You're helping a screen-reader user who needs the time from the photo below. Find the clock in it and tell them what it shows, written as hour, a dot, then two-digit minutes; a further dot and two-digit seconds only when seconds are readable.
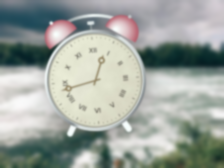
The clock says 12.43
